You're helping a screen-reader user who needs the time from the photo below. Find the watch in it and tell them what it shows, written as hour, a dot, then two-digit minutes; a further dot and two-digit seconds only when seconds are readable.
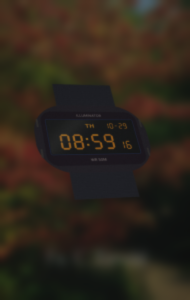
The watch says 8.59.16
